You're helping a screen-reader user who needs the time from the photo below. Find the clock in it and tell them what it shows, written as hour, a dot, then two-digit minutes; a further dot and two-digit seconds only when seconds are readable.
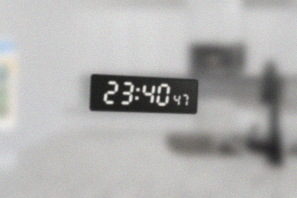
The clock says 23.40.47
